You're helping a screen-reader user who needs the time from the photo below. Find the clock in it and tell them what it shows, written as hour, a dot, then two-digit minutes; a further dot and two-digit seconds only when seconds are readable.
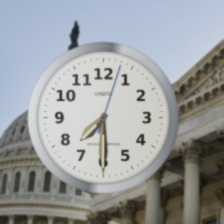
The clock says 7.30.03
